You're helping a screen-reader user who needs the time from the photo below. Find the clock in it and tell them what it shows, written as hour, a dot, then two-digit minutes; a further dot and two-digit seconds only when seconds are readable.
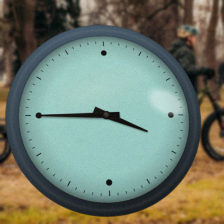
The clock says 3.45
